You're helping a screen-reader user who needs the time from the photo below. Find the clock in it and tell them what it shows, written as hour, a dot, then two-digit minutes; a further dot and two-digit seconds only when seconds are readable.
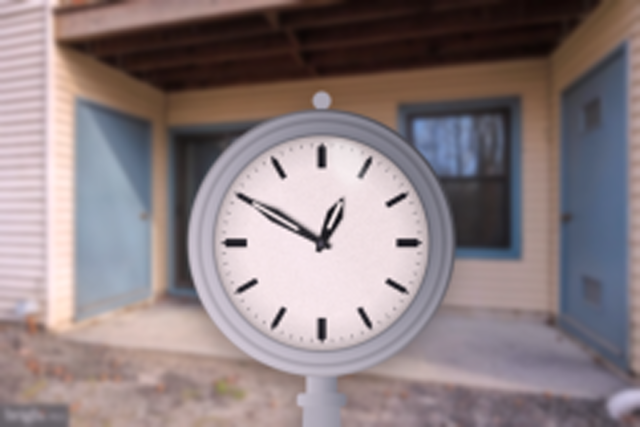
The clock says 12.50
